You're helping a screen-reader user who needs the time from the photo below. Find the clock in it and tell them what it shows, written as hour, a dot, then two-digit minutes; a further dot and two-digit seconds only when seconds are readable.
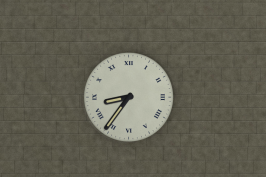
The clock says 8.36
